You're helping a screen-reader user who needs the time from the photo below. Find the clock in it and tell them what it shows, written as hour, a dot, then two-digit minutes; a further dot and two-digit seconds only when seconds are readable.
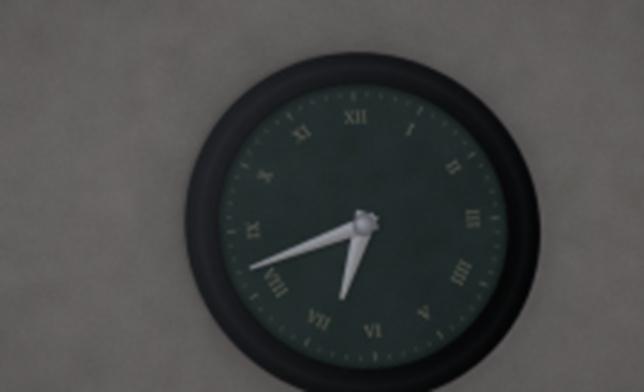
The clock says 6.42
